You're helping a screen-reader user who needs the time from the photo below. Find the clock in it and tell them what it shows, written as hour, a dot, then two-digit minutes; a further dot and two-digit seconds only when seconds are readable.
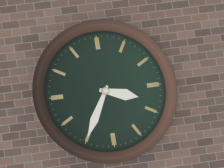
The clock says 3.35
